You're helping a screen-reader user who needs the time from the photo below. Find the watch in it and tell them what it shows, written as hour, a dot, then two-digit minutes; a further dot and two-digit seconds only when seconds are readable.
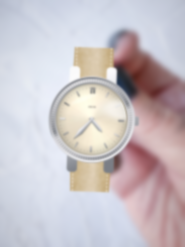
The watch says 4.37
